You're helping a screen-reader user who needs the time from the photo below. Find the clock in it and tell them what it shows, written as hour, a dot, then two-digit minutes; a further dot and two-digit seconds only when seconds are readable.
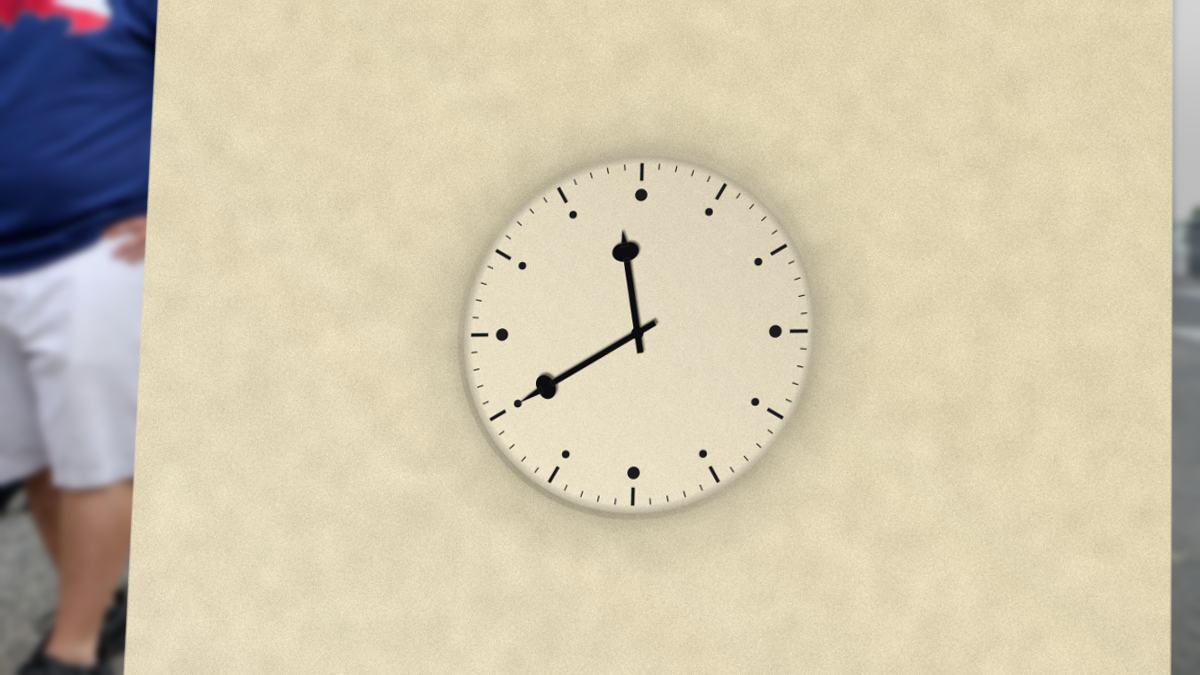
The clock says 11.40
